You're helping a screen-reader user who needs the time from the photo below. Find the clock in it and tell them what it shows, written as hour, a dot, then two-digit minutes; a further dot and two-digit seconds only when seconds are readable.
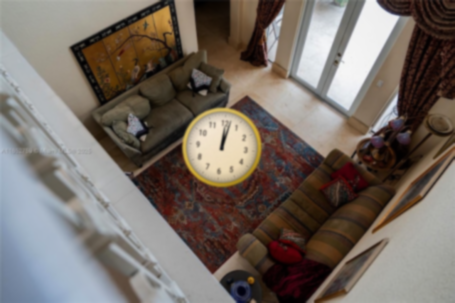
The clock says 12.02
